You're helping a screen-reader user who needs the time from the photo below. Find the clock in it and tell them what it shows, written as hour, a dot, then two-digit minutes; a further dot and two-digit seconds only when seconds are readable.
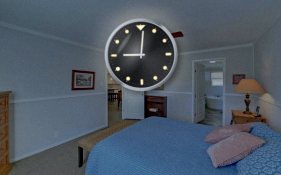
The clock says 9.01
